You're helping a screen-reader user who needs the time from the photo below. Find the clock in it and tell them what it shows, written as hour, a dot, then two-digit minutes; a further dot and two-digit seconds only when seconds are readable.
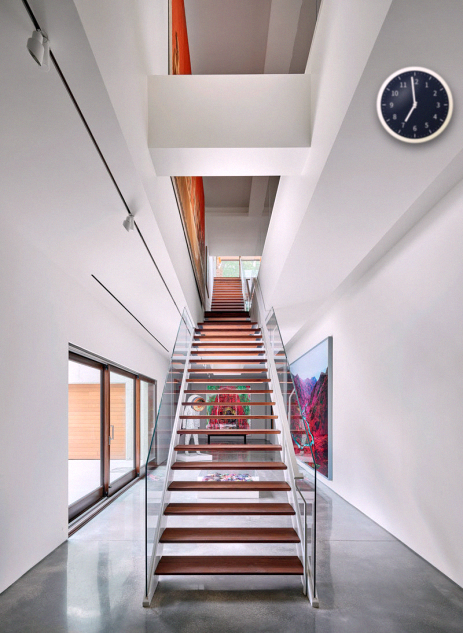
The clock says 6.59
